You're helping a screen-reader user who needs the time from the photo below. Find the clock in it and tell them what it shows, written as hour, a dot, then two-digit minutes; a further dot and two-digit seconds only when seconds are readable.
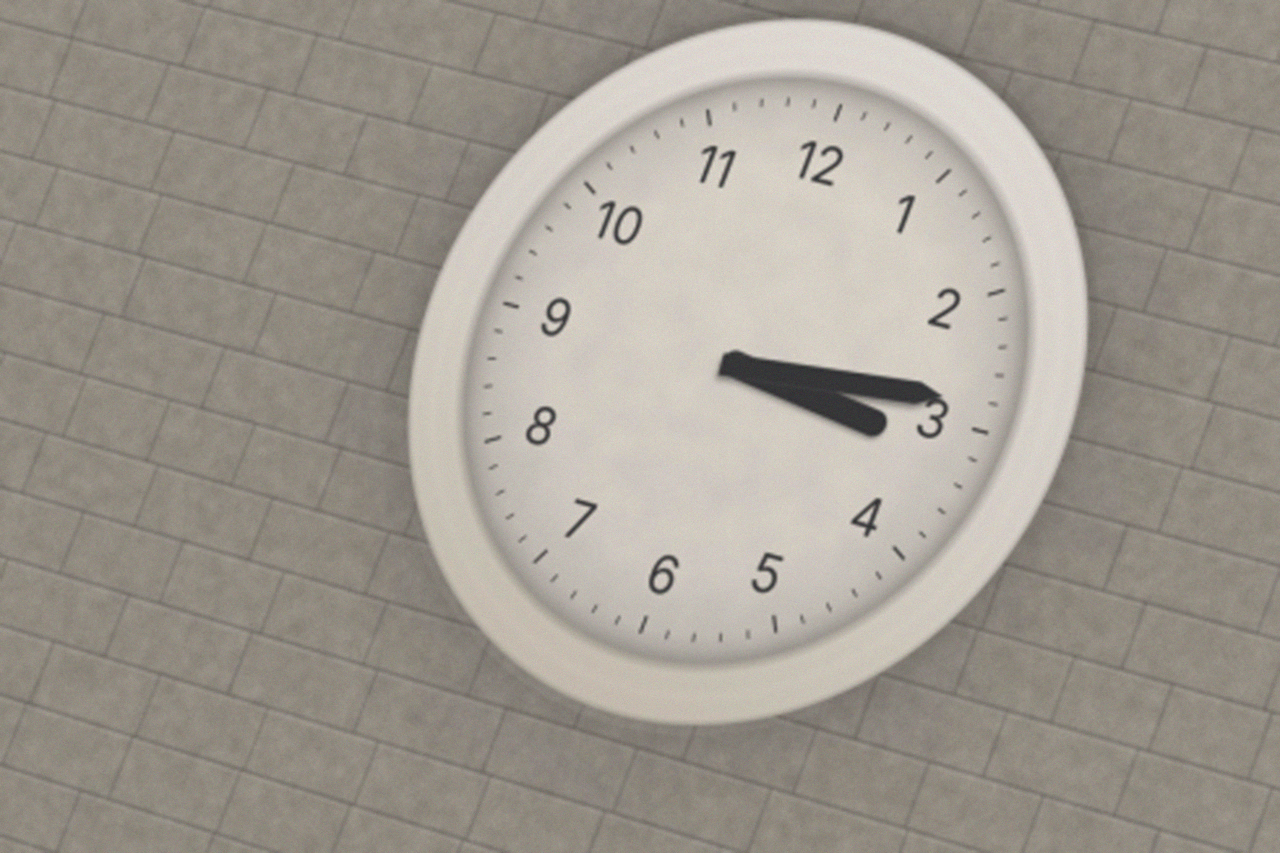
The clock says 3.14
